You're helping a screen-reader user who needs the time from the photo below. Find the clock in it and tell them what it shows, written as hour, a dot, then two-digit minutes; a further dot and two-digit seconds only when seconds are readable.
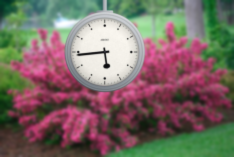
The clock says 5.44
